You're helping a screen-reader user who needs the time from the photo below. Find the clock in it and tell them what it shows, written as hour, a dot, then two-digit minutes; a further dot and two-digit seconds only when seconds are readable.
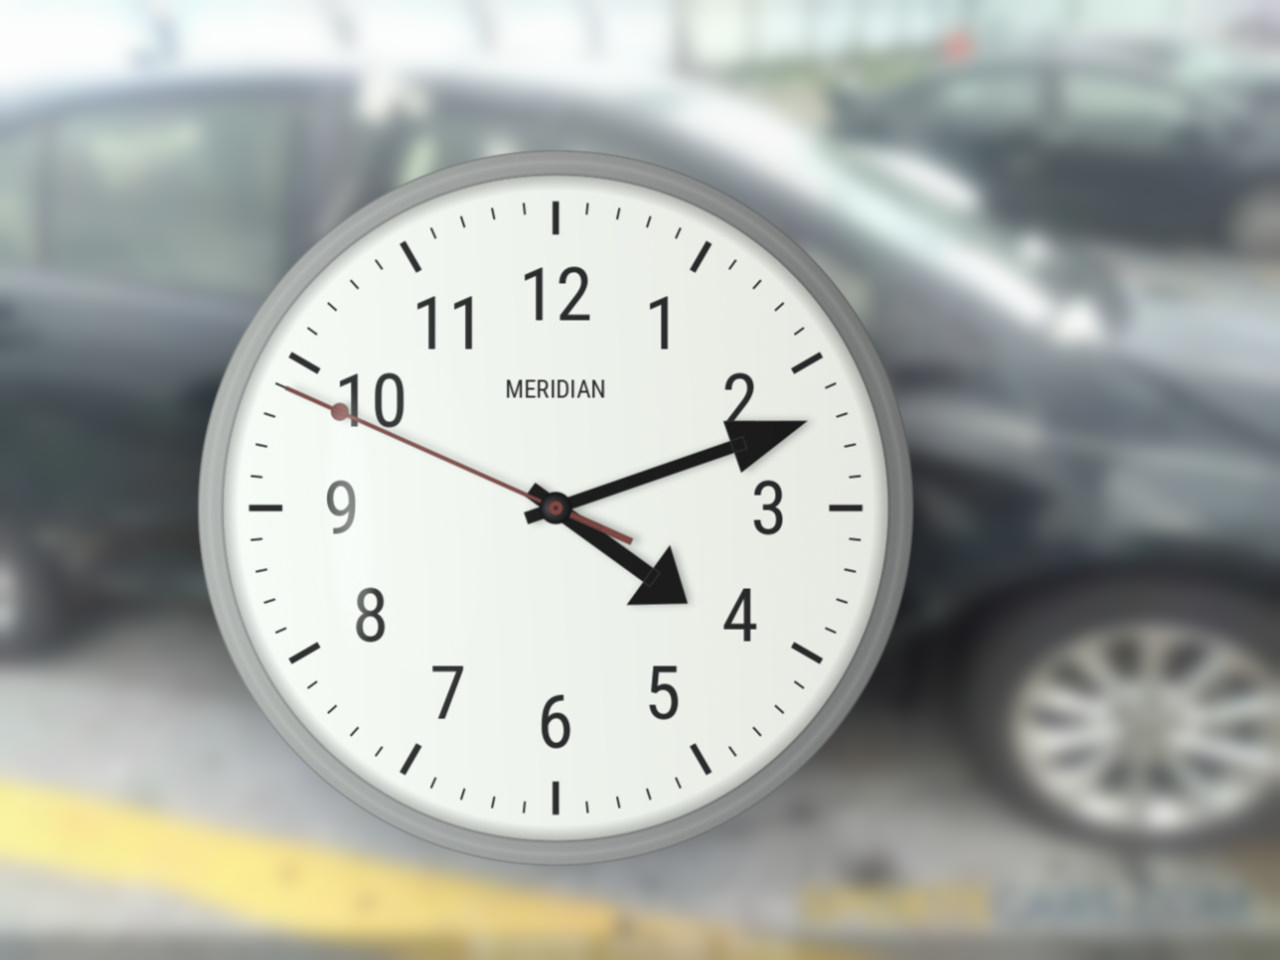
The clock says 4.11.49
